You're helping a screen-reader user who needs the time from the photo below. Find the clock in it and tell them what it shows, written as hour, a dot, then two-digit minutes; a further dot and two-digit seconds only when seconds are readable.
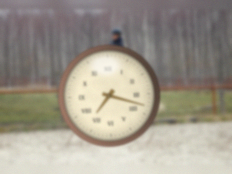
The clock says 7.18
